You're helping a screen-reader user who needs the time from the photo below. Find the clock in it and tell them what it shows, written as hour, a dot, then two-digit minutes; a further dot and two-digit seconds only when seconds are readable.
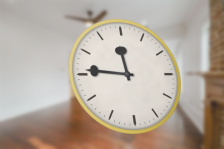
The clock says 11.46
